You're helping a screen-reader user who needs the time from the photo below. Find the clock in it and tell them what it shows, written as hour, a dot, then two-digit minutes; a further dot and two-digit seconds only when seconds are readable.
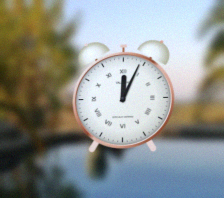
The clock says 12.04
